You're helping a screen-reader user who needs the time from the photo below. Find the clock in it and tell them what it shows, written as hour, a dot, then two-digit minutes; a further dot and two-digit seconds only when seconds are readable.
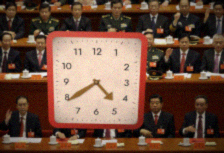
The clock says 4.39
